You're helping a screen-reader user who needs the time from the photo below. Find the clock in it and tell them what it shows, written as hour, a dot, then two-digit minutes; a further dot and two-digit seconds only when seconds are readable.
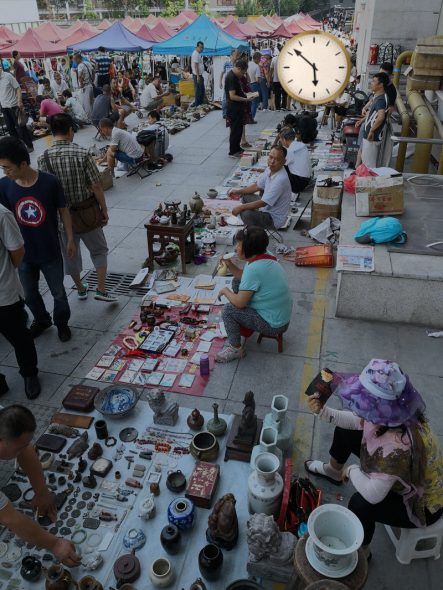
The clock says 5.52
